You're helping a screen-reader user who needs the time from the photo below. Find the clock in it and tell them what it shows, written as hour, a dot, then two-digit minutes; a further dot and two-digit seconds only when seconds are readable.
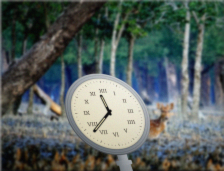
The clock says 11.38
